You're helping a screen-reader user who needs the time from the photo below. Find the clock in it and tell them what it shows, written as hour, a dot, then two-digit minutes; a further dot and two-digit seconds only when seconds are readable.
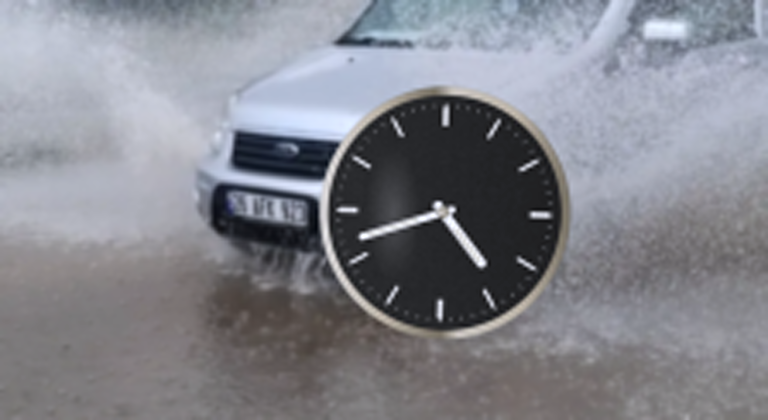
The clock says 4.42
